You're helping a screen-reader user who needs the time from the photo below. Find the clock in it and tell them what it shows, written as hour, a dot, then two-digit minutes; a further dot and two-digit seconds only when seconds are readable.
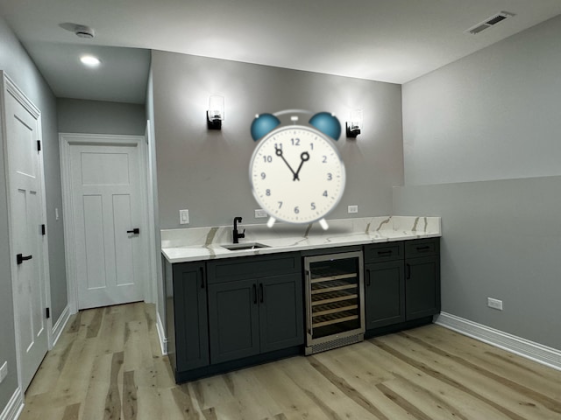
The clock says 12.54
